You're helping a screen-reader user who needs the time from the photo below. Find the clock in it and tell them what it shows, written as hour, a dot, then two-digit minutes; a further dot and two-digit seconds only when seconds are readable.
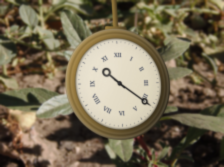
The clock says 10.21
